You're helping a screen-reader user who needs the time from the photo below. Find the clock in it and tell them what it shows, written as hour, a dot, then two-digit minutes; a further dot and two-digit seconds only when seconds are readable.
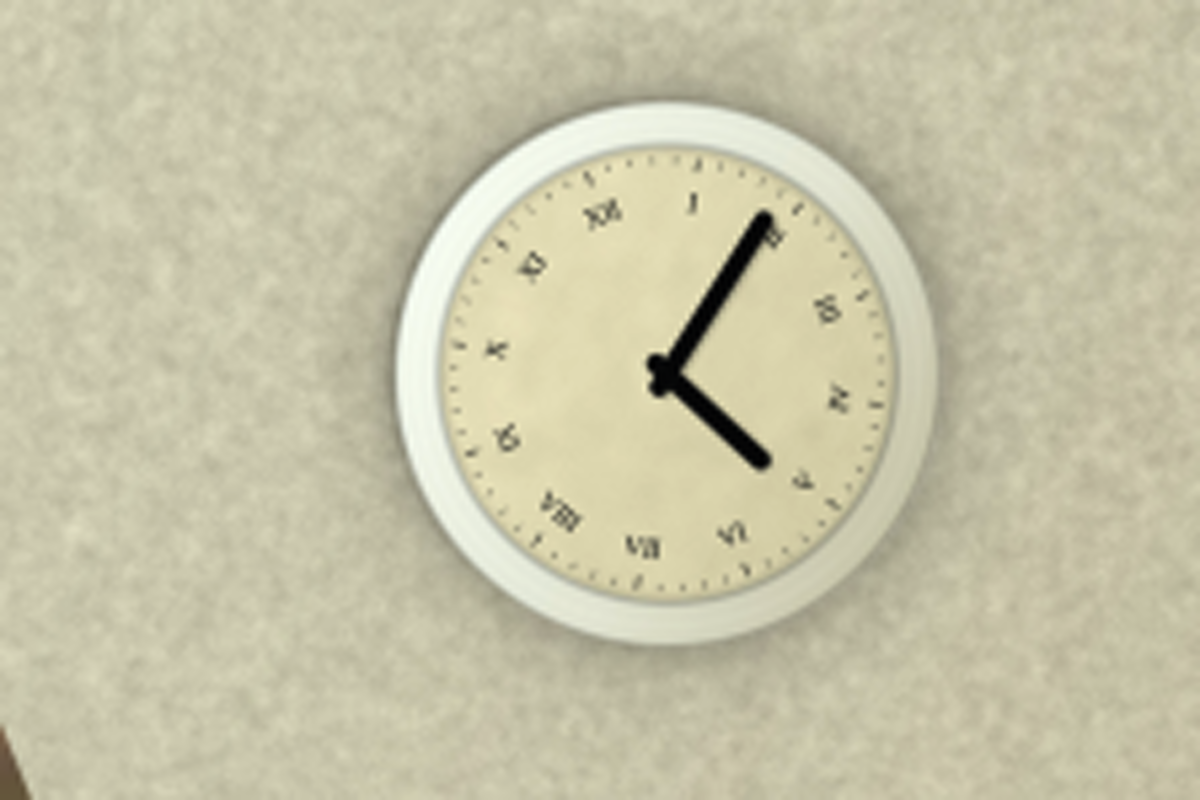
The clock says 5.09
